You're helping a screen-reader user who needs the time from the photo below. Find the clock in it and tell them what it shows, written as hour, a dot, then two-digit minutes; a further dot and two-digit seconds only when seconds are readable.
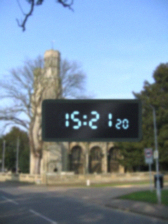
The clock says 15.21.20
